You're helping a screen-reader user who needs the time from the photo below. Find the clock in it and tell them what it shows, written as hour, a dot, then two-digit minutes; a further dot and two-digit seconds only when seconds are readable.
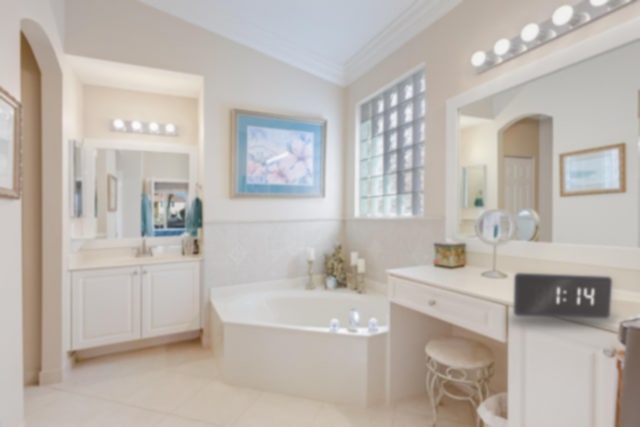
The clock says 1.14
